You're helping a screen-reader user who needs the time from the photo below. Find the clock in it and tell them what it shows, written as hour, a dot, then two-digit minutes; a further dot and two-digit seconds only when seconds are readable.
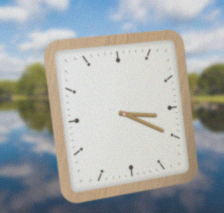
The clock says 3.20
